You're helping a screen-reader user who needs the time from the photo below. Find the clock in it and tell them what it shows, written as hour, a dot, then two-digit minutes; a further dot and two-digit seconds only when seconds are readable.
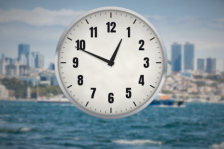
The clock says 12.49
